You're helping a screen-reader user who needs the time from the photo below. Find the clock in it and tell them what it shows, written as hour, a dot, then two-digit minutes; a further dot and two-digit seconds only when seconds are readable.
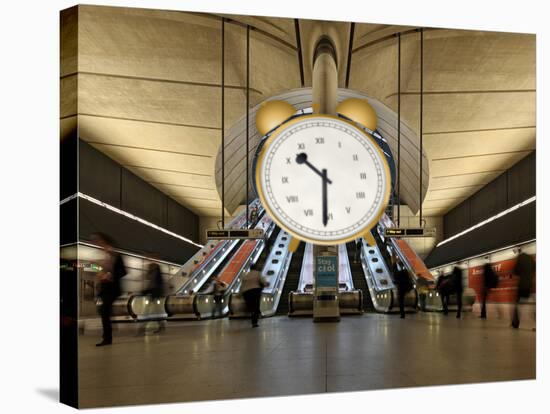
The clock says 10.31
